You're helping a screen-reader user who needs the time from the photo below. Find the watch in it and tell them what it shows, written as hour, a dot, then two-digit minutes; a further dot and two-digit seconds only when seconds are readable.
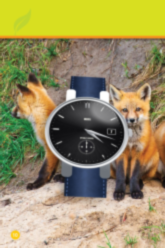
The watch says 4.18
